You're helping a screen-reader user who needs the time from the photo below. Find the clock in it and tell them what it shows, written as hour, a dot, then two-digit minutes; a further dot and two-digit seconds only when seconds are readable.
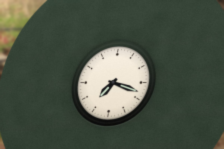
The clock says 7.18
